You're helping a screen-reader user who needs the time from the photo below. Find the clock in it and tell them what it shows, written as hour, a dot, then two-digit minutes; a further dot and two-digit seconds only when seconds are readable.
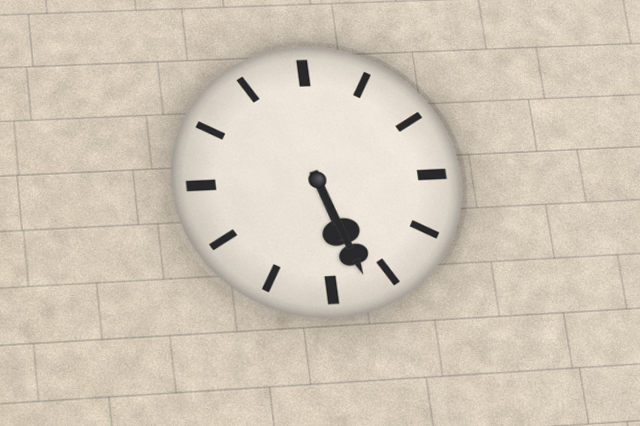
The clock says 5.27
